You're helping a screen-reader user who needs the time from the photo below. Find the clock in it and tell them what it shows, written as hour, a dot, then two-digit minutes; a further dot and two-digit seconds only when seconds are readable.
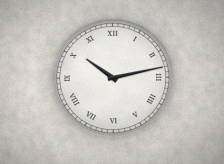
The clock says 10.13
